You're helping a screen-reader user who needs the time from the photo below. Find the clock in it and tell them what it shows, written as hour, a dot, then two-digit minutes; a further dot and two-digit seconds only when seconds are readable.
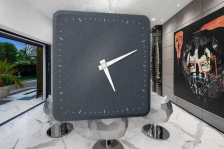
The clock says 5.11
